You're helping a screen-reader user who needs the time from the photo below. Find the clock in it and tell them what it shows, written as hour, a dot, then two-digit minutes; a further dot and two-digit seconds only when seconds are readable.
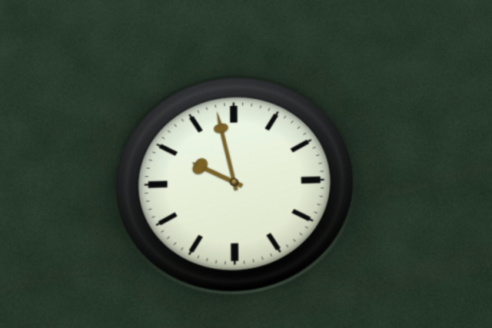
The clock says 9.58
